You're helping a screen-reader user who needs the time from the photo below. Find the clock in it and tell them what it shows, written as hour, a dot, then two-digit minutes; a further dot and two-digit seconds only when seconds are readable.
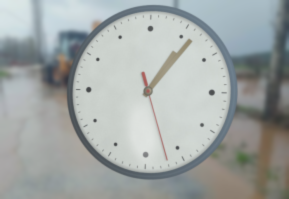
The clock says 1.06.27
